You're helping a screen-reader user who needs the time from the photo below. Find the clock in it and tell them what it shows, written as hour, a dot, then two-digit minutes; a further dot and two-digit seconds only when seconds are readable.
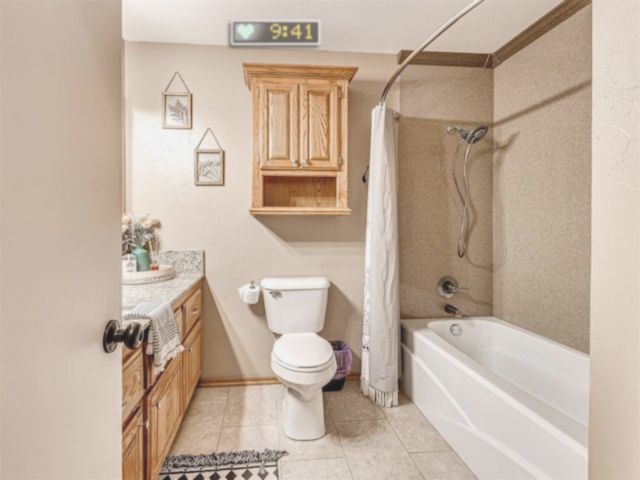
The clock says 9.41
